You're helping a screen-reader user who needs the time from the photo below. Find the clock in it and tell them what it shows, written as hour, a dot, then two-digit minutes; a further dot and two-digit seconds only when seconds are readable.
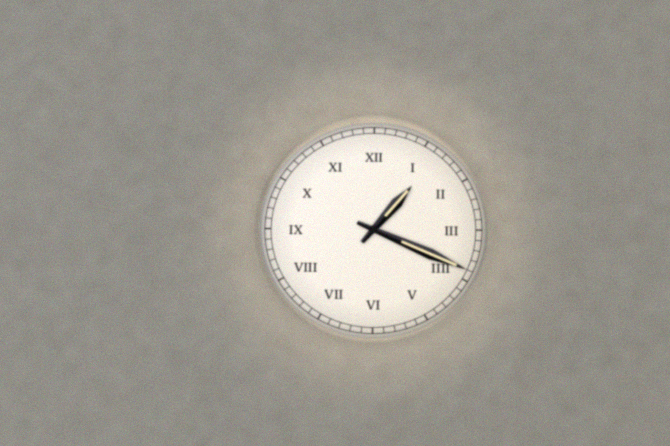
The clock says 1.19
